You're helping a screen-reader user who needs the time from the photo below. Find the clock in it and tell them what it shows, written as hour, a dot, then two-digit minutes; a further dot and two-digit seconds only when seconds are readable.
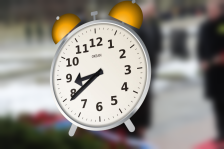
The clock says 8.39
